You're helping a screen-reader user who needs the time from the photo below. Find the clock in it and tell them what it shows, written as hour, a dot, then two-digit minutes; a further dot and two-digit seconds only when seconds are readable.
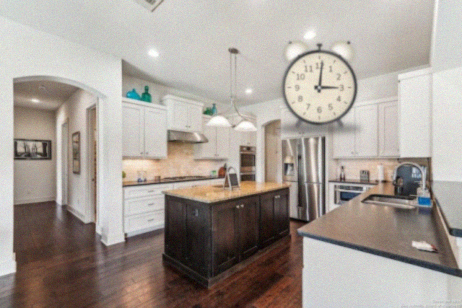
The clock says 3.01
